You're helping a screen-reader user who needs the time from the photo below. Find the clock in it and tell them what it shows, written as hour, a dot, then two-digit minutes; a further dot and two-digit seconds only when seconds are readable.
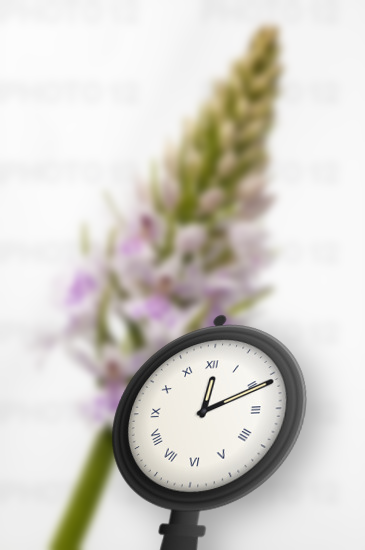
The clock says 12.11
